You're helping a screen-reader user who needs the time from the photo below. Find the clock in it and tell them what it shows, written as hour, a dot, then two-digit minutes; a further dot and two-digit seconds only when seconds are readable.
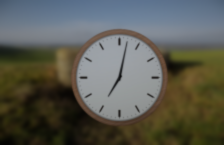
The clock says 7.02
